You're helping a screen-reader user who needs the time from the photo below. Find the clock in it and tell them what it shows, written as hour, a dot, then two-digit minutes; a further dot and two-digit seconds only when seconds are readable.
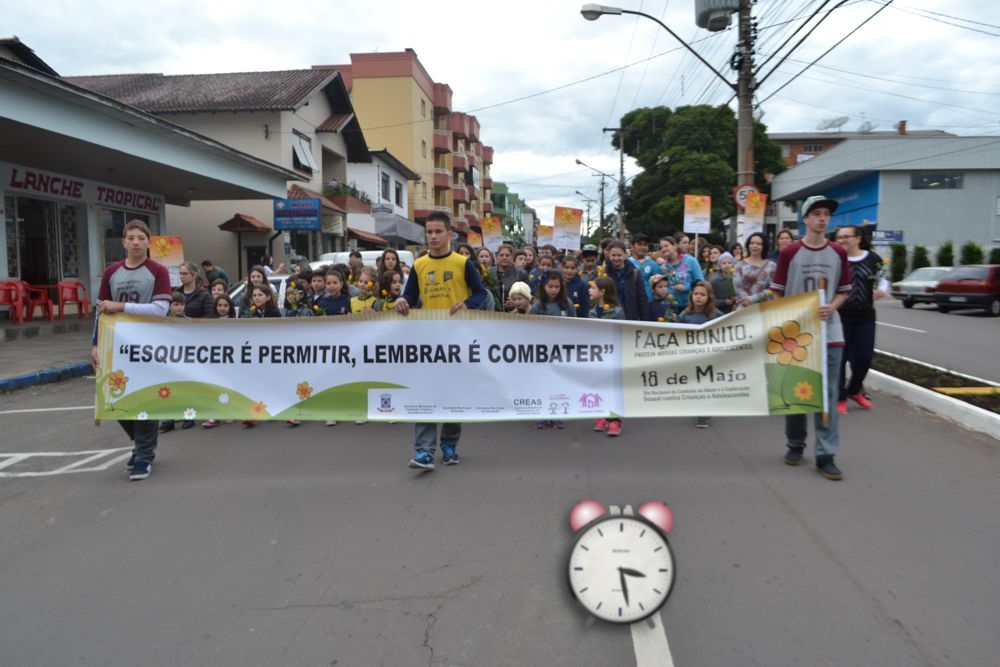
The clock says 3.28
